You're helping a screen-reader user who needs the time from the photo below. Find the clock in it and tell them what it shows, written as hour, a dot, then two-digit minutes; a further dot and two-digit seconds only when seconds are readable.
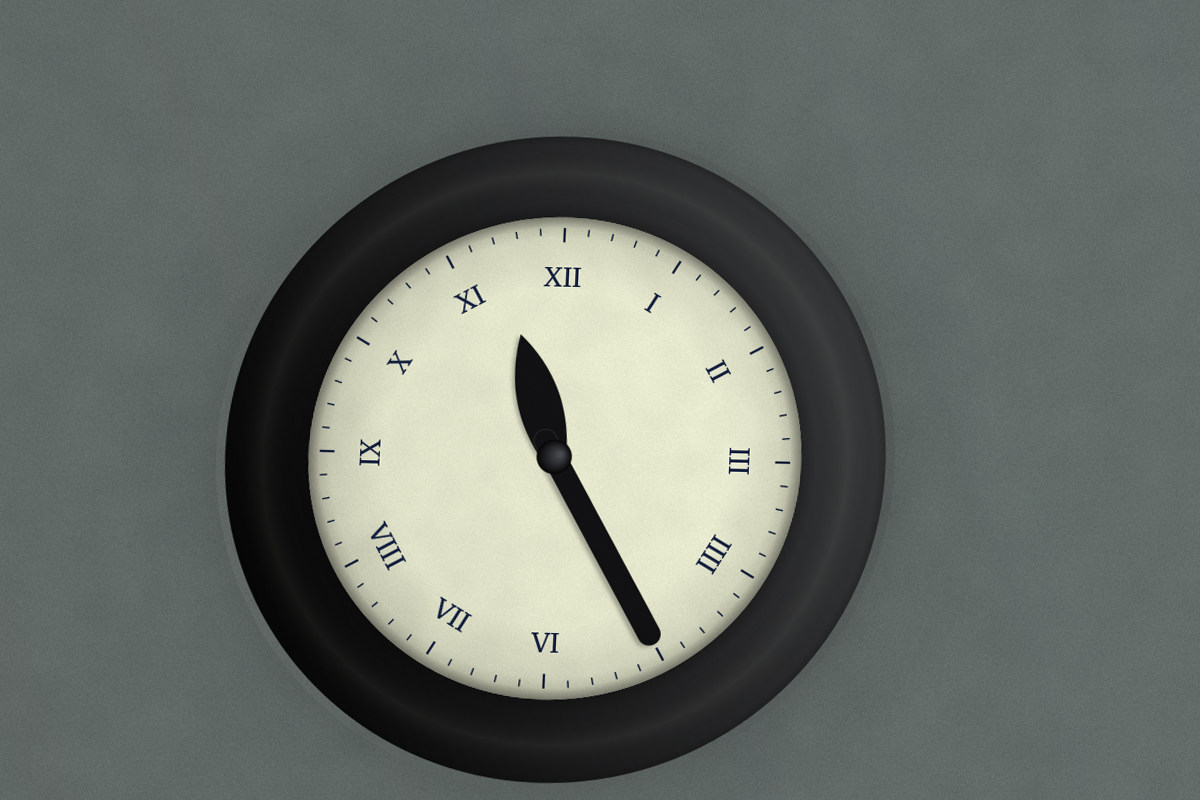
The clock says 11.25
